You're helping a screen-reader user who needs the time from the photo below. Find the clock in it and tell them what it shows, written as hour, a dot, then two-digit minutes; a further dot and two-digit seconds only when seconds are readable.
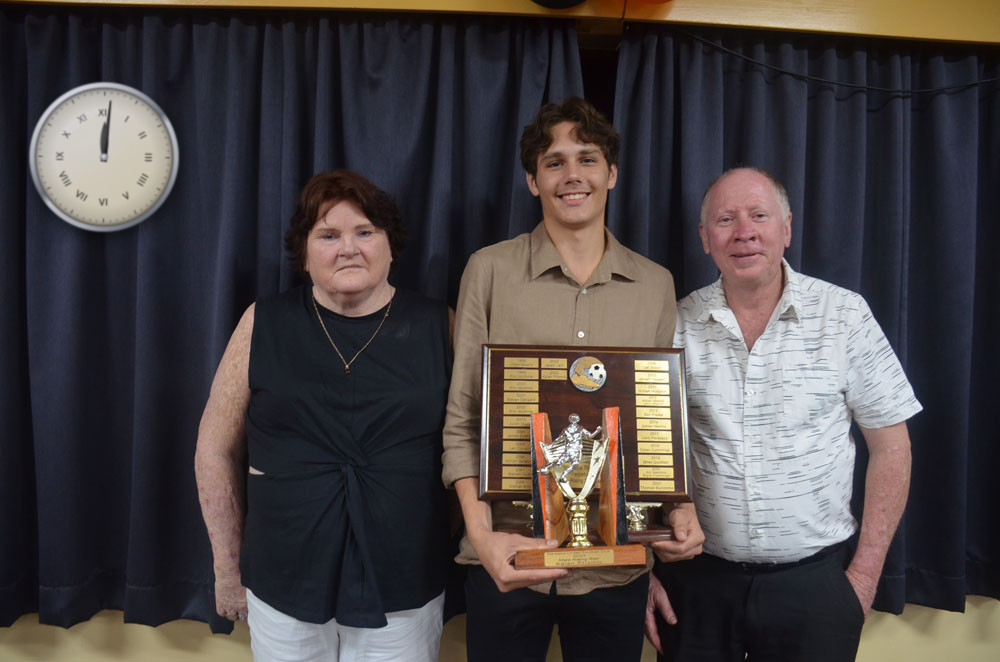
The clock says 12.01
